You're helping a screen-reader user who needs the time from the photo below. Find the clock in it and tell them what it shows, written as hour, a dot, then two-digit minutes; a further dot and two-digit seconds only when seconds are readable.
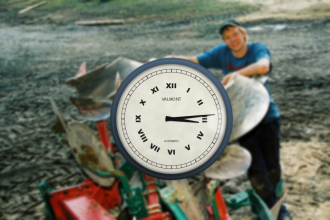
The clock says 3.14
